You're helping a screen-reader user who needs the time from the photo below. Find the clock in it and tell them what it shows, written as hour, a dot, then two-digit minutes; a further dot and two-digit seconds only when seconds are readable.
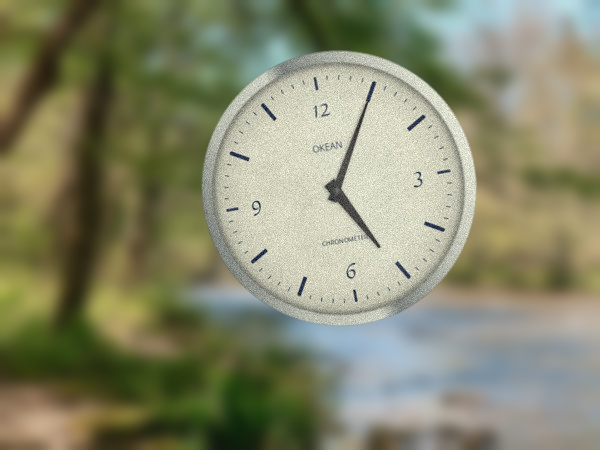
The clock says 5.05
